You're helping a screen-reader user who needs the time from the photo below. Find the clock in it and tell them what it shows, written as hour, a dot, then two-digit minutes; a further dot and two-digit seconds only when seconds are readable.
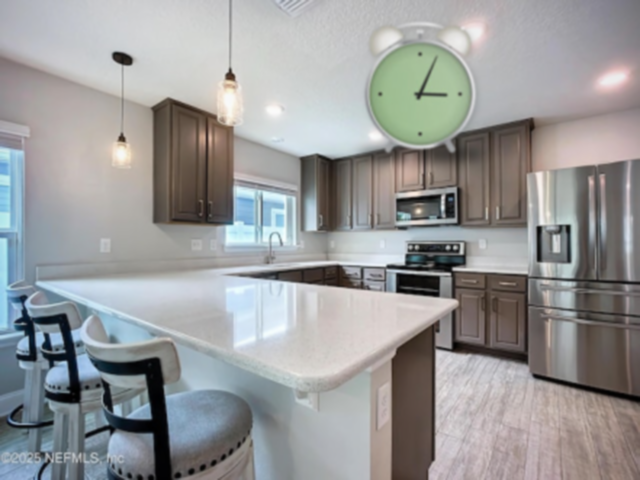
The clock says 3.04
